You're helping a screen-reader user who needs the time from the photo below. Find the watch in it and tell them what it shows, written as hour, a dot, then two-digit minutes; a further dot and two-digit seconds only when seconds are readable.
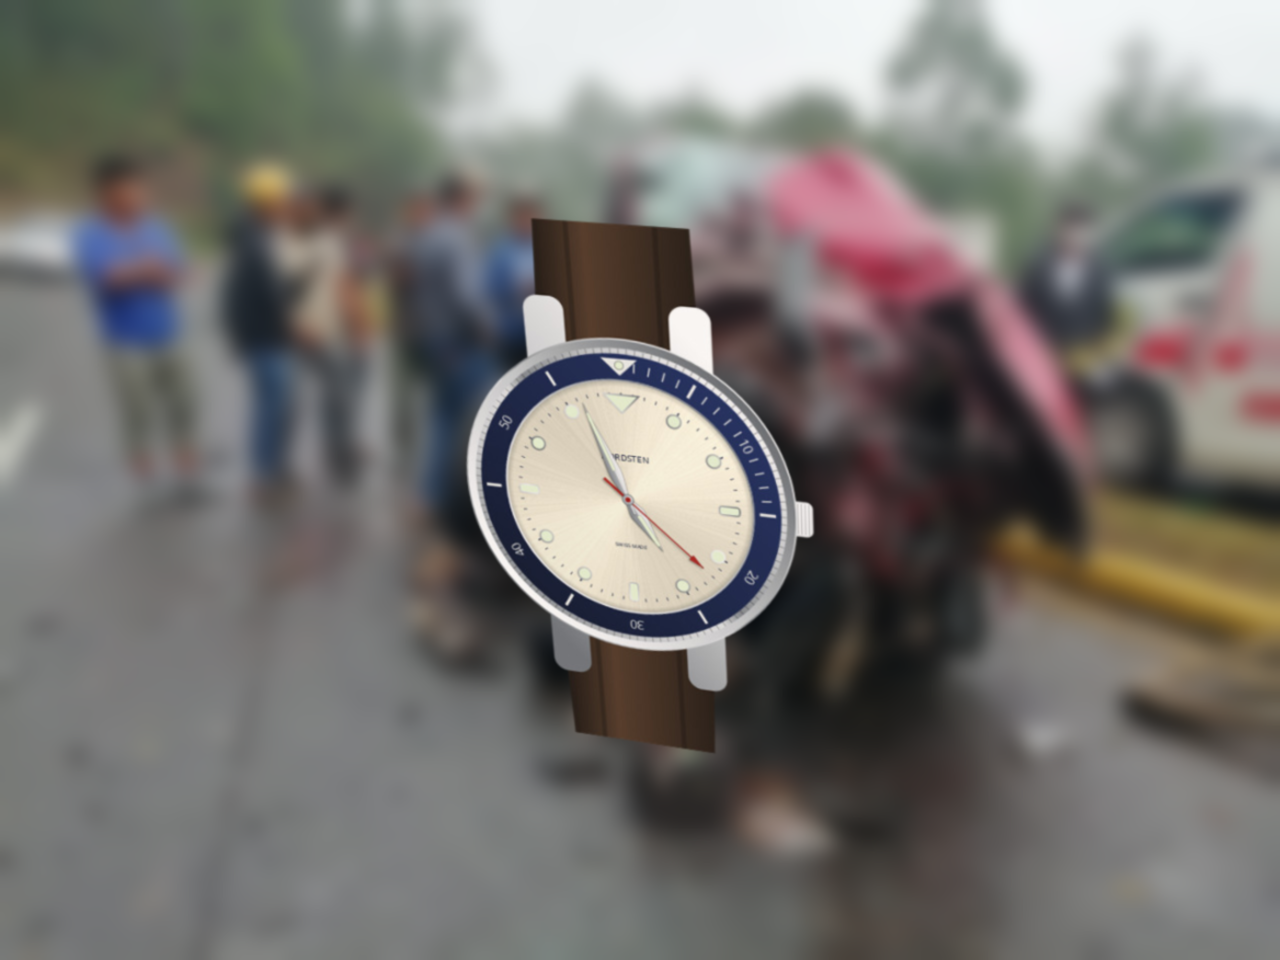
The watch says 4.56.22
